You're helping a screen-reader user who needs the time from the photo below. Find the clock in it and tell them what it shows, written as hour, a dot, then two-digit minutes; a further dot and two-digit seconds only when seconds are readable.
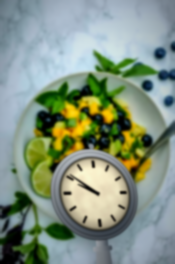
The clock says 9.51
